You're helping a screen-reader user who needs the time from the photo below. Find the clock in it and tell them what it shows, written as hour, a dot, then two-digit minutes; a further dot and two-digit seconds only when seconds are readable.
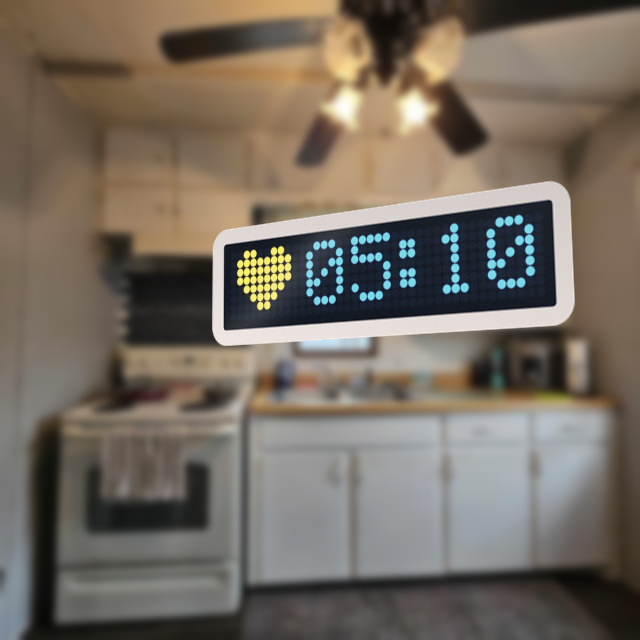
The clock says 5.10
